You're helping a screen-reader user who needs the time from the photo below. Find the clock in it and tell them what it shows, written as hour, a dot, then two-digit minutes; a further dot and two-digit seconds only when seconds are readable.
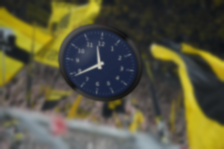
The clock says 11.39
